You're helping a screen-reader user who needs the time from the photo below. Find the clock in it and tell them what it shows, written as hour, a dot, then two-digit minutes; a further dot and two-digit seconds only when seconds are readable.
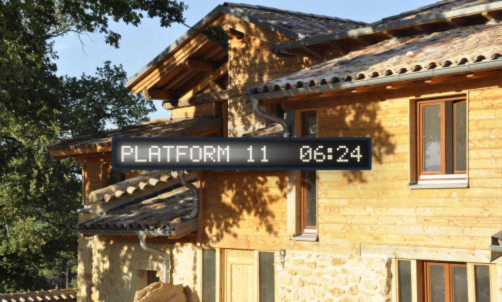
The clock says 6.24
